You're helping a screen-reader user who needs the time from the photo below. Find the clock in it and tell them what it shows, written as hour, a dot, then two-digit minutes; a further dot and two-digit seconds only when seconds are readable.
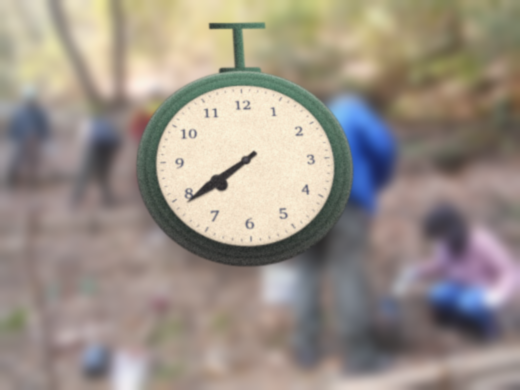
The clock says 7.39
